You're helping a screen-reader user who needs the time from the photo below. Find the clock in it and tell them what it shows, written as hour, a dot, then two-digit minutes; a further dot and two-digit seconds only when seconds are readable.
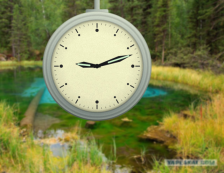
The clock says 9.12
